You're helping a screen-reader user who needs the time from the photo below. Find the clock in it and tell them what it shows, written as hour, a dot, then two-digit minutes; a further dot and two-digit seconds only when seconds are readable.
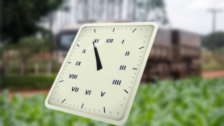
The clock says 10.54
